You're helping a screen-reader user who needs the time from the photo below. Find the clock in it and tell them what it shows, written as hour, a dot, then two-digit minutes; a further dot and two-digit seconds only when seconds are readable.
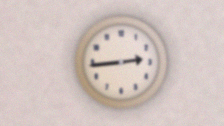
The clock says 2.44
